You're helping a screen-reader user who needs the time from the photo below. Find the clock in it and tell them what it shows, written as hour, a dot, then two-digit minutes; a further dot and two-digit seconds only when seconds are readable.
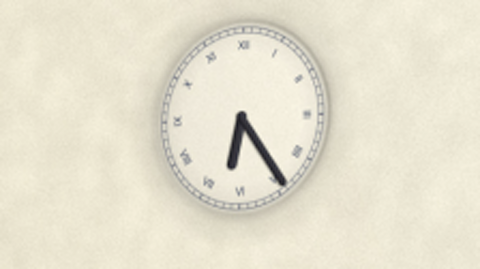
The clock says 6.24
